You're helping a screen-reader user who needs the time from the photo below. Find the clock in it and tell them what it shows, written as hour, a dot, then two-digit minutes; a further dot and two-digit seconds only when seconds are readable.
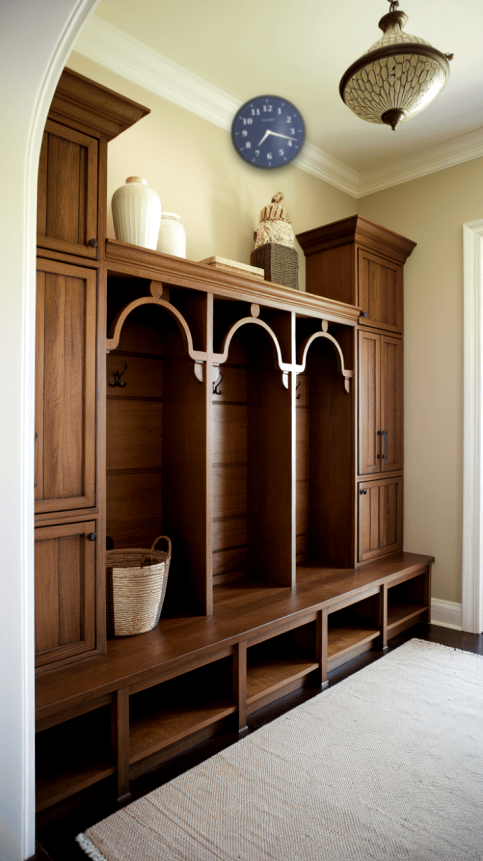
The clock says 7.18
